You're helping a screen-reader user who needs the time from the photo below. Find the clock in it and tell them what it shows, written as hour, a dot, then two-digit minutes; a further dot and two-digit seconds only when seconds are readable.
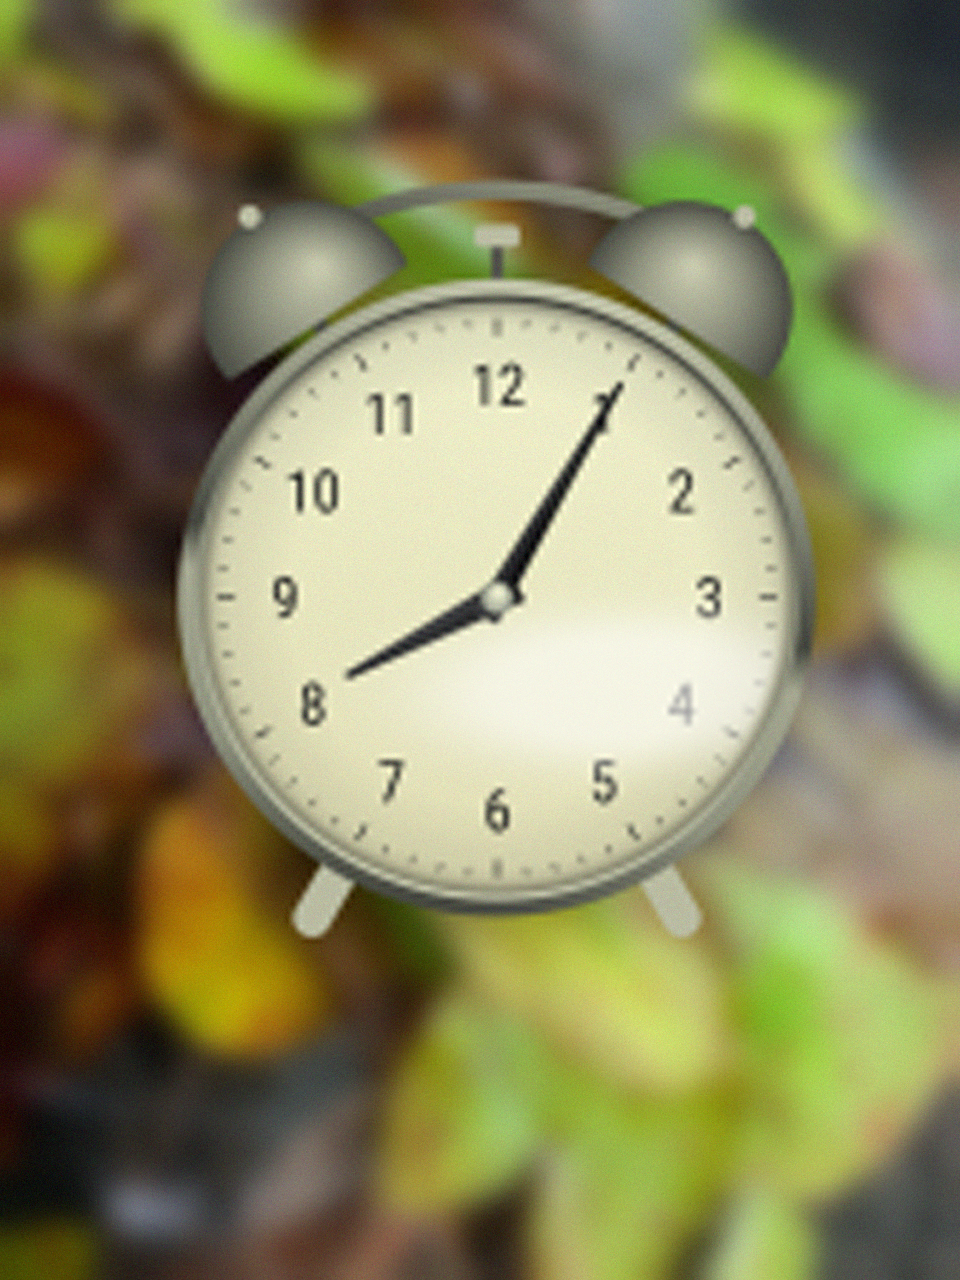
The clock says 8.05
